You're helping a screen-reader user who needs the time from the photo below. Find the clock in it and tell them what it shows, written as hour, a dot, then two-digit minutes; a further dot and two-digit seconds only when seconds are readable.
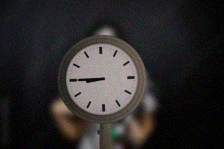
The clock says 8.45
